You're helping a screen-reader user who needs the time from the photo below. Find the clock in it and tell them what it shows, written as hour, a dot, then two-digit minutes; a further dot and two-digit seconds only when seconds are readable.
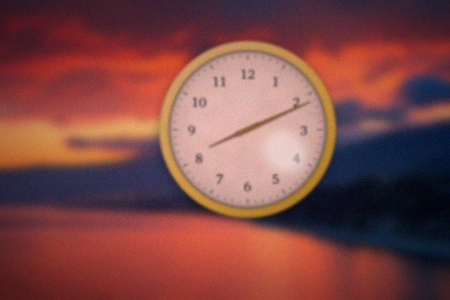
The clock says 8.11
